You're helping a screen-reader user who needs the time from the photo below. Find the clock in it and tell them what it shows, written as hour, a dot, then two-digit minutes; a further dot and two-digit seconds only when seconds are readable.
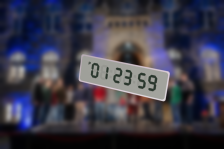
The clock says 1.23.59
